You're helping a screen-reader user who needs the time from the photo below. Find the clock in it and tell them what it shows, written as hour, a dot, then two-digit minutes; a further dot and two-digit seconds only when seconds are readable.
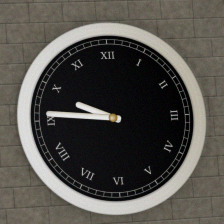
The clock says 9.46
